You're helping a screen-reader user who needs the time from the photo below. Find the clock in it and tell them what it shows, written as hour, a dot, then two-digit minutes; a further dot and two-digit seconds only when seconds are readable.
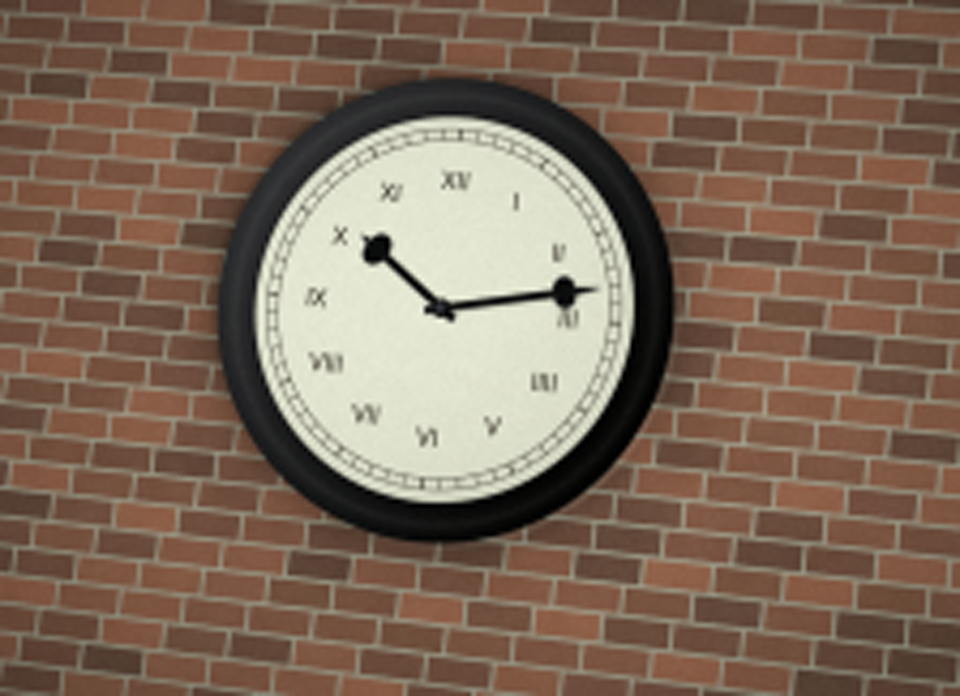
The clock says 10.13
